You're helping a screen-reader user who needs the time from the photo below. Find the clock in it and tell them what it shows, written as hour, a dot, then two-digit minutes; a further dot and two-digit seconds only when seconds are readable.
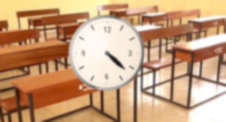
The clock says 4.22
